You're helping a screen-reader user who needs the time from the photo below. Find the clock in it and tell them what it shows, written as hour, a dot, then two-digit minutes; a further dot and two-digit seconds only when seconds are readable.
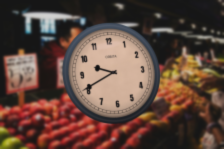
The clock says 9.41
